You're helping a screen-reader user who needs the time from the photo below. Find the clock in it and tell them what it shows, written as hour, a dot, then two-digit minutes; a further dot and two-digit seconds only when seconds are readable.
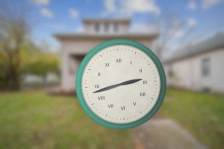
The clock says 2.43
